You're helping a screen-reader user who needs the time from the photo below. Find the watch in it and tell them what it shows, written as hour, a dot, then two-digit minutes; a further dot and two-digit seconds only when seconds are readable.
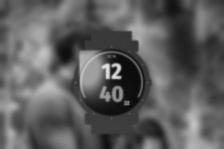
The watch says 12.40
